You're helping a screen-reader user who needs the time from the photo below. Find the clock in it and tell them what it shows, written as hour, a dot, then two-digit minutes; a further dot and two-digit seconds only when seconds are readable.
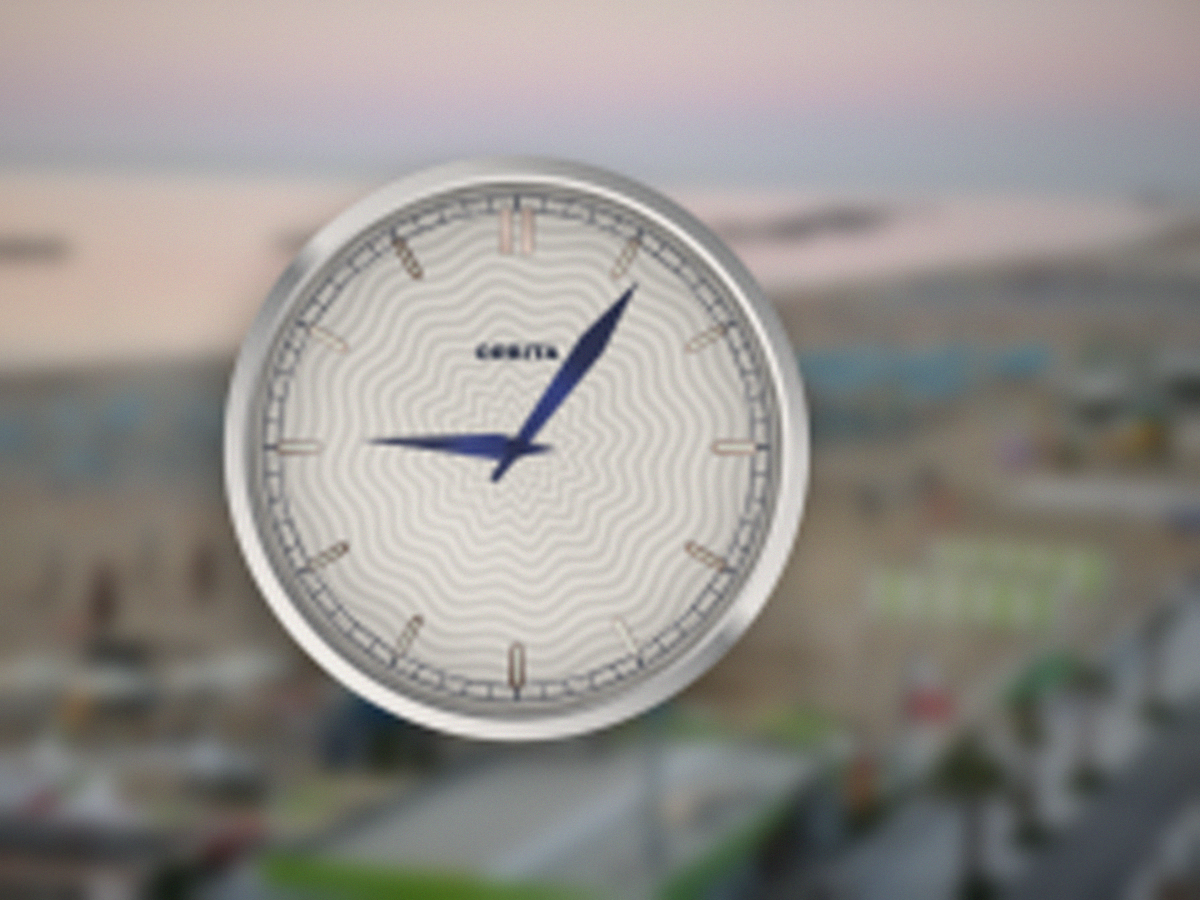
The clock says 9.06
